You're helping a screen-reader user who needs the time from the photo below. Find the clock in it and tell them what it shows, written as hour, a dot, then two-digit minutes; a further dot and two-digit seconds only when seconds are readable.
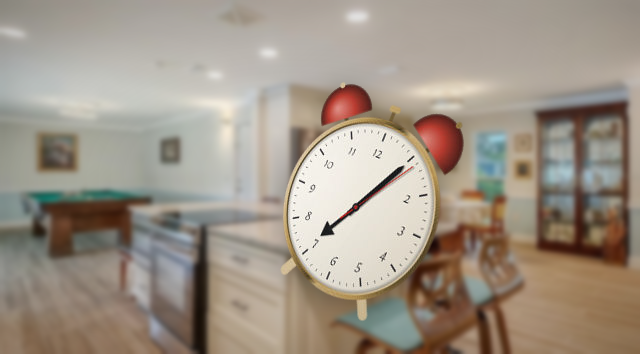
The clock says 7.05.06
